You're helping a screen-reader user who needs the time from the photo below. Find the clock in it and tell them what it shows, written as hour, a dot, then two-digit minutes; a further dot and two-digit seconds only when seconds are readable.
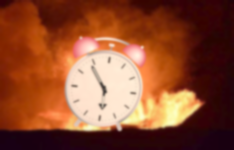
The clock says 5.54
